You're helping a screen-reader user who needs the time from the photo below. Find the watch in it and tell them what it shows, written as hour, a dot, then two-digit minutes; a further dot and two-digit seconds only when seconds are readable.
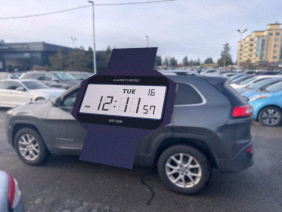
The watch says 12.11.57
